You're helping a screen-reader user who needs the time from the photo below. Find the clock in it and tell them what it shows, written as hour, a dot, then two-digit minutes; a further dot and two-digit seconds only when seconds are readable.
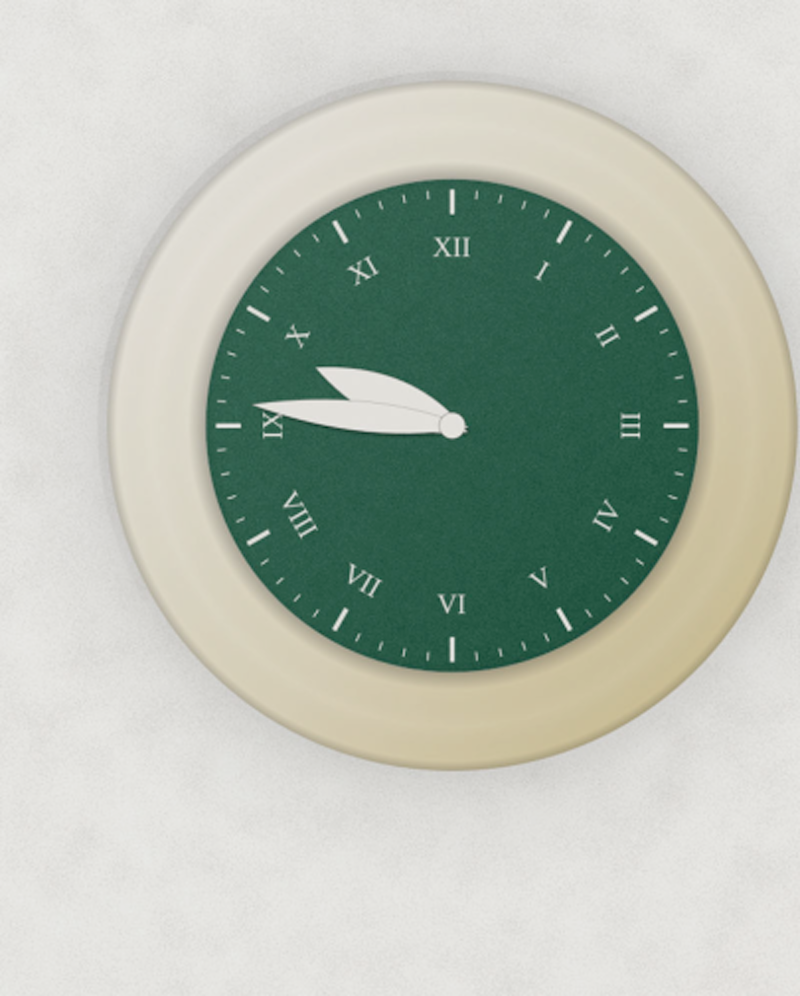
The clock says 9.46
